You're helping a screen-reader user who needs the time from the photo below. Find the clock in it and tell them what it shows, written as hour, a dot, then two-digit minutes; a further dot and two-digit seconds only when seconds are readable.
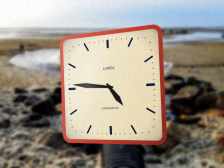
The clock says 4.46
